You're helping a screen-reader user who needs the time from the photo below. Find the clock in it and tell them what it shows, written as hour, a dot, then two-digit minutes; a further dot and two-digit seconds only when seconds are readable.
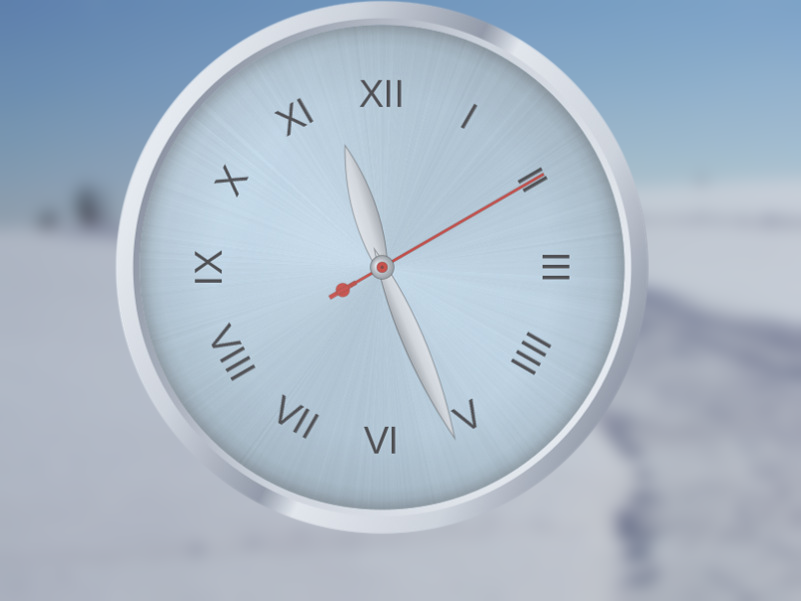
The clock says 11.26.10
